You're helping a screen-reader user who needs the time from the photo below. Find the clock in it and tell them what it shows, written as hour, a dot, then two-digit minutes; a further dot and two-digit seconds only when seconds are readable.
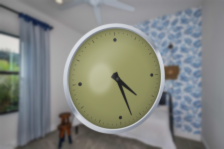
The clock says 4.27
